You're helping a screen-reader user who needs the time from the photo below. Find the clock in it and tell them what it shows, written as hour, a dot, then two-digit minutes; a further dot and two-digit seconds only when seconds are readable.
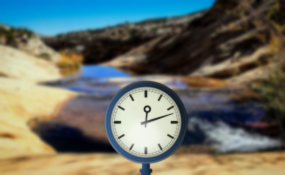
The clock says 12.12
